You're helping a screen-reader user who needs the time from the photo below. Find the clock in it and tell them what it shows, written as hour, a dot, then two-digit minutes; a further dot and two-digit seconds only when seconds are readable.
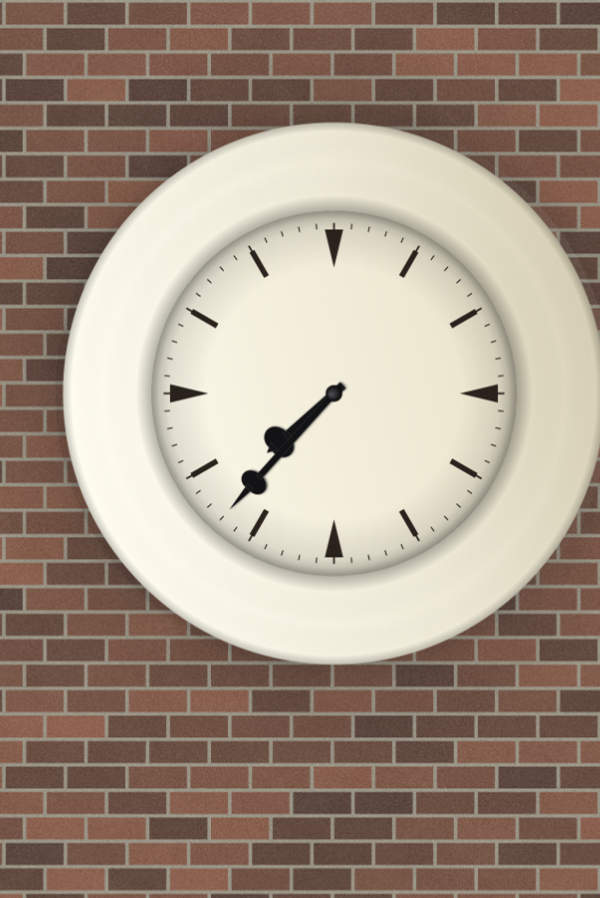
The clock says 7.37
